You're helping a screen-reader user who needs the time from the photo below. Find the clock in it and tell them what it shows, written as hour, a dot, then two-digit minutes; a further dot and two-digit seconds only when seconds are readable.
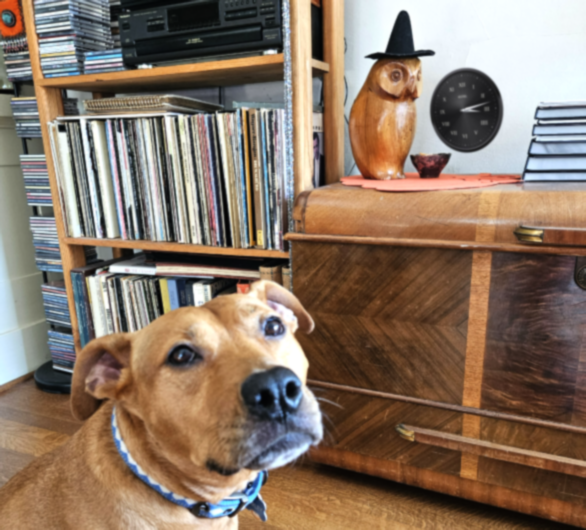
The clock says 3.13
